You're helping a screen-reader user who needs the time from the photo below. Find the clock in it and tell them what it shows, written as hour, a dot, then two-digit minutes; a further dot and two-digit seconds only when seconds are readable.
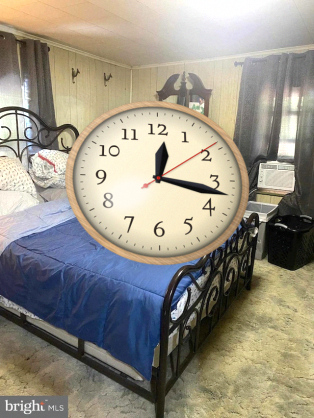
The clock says 12.17.09
